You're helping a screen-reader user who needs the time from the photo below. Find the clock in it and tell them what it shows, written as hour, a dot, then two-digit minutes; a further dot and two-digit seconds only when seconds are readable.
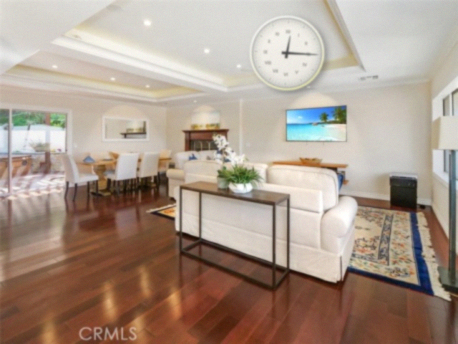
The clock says 12.15
